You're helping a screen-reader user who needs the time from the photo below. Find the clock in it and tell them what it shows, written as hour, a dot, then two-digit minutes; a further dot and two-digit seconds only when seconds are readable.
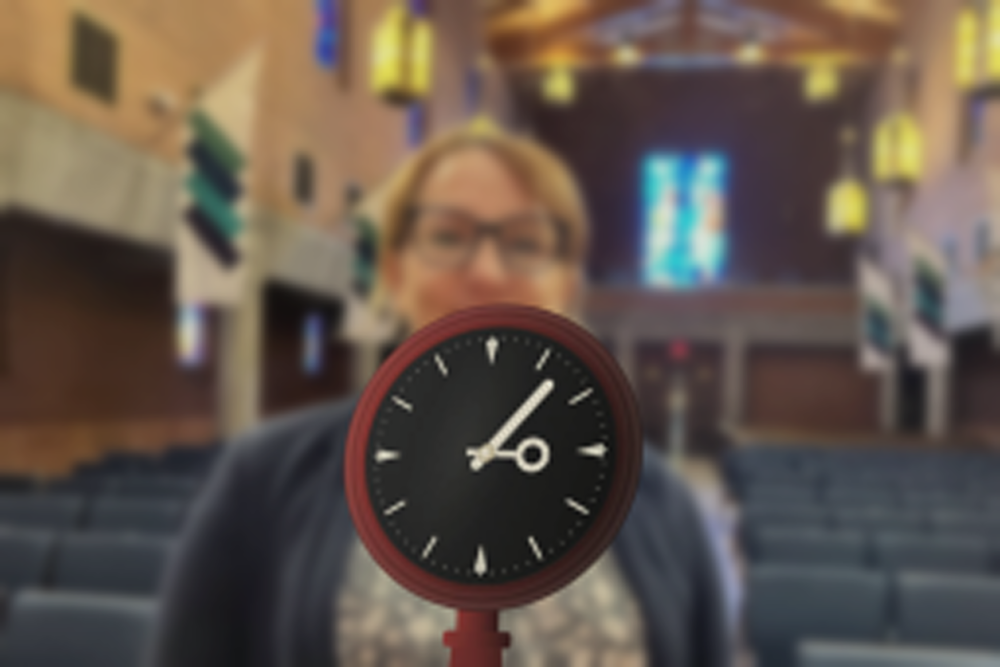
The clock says 3.07
